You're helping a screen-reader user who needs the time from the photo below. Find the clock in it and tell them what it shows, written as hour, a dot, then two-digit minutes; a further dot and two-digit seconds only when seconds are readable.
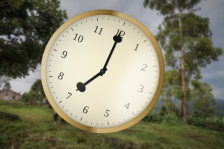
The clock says 7.00
